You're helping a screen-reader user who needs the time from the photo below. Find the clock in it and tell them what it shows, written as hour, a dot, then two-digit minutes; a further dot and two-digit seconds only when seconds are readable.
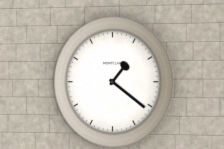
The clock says 1.21
